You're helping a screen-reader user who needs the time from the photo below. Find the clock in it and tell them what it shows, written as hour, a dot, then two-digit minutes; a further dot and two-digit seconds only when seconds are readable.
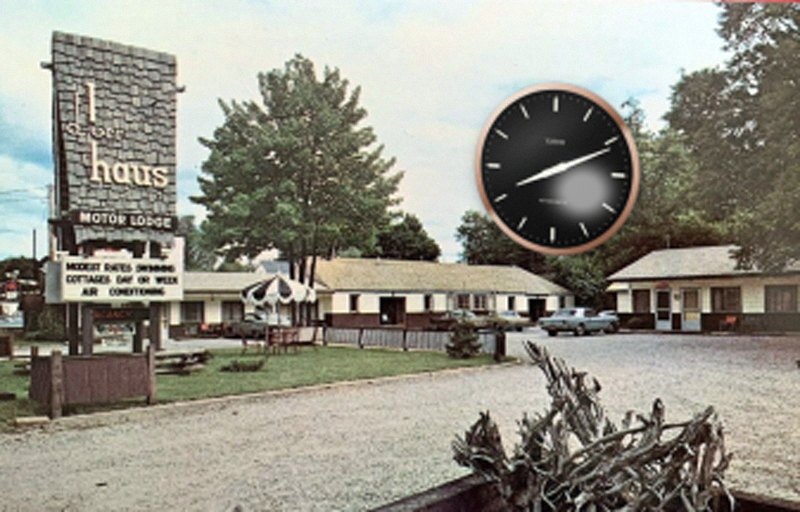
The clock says 8.11
